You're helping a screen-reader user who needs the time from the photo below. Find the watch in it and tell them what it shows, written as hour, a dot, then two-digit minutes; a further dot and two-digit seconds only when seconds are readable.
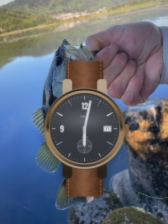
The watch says 6.02
